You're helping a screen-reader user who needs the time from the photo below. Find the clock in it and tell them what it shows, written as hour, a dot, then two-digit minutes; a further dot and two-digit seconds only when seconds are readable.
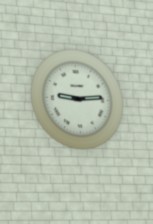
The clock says 9.14
